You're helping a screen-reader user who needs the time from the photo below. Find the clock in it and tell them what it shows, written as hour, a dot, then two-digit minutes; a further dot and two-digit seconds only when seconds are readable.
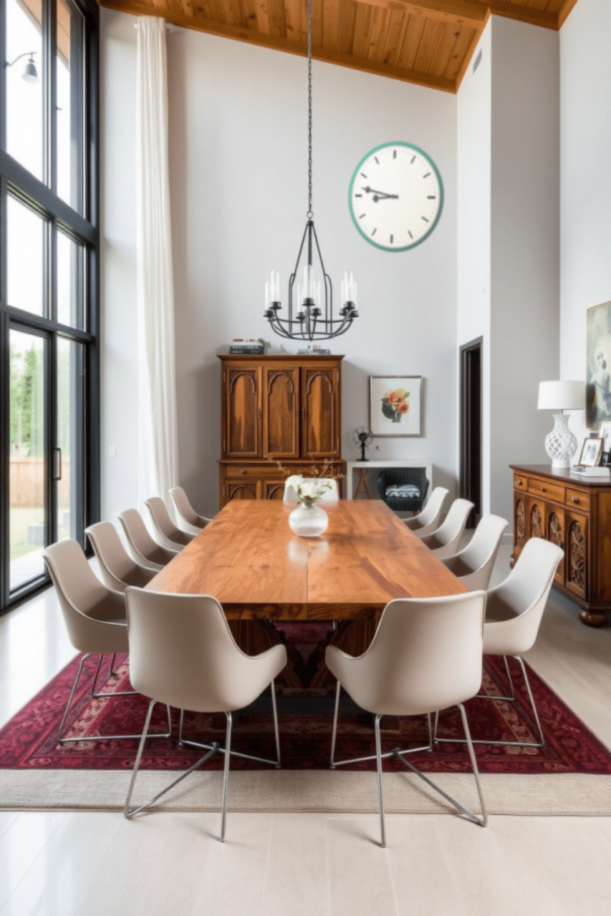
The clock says 8.47
